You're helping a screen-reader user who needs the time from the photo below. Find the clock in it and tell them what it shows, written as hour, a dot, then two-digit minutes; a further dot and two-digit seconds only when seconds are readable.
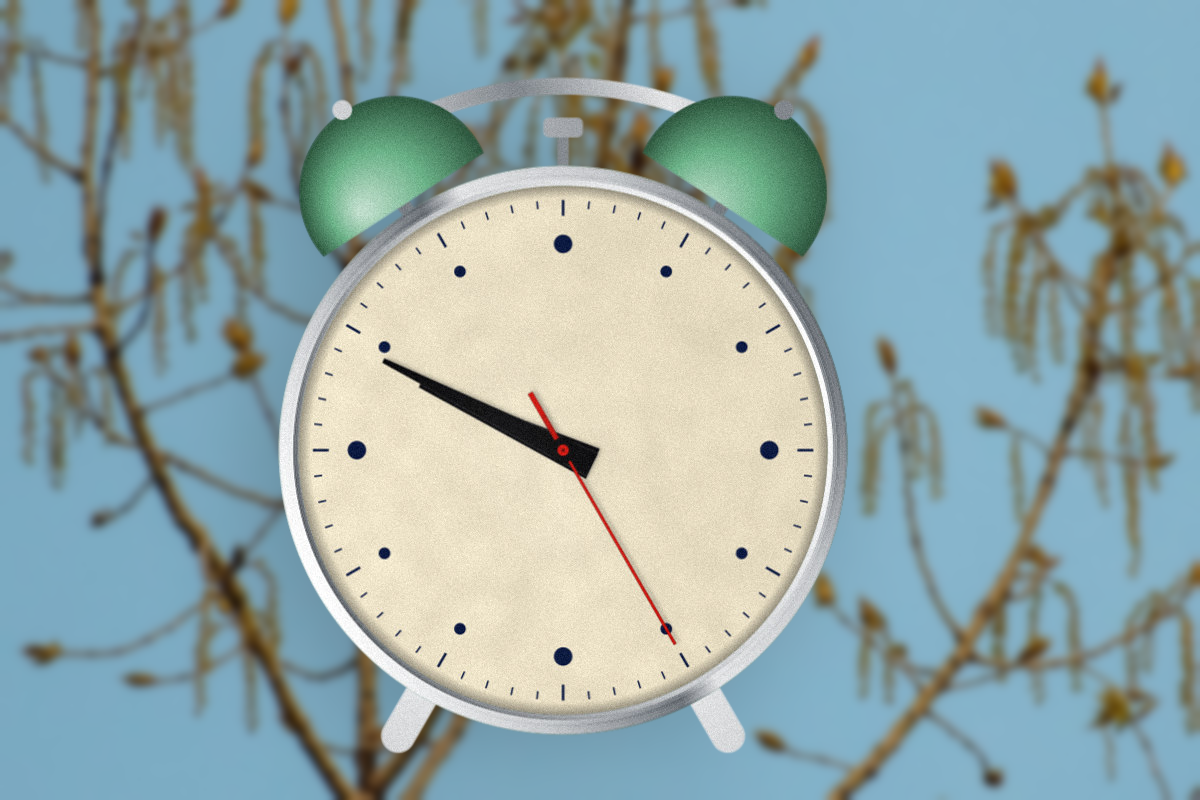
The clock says 9.49.25
